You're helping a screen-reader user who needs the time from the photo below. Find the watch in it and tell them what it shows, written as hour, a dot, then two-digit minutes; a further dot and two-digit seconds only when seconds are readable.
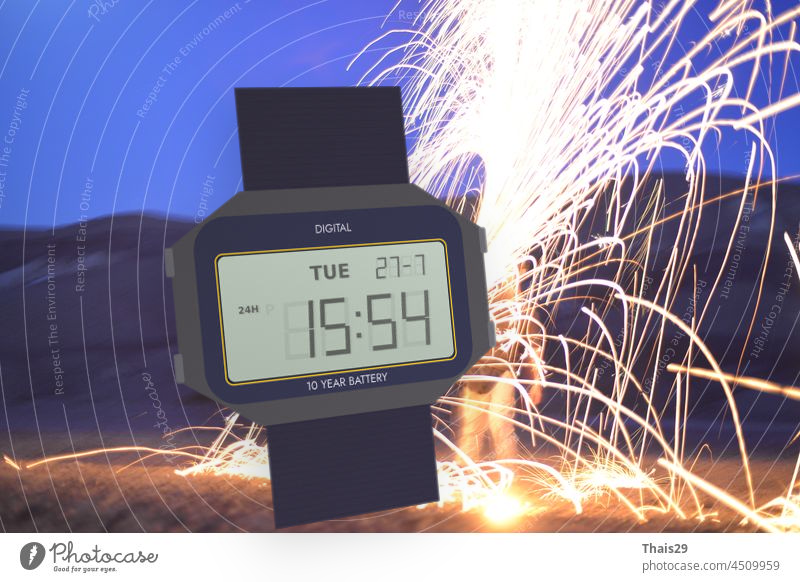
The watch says 15.54
